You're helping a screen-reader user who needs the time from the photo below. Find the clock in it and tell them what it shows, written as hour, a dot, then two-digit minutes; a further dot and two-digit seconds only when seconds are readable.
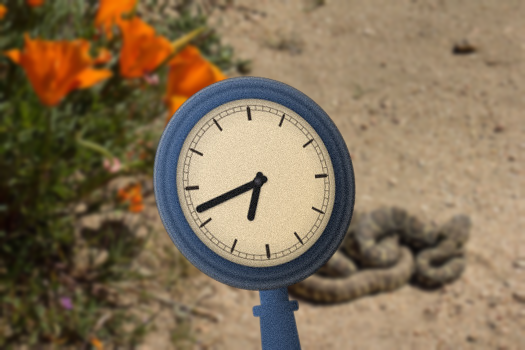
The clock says 6.42
